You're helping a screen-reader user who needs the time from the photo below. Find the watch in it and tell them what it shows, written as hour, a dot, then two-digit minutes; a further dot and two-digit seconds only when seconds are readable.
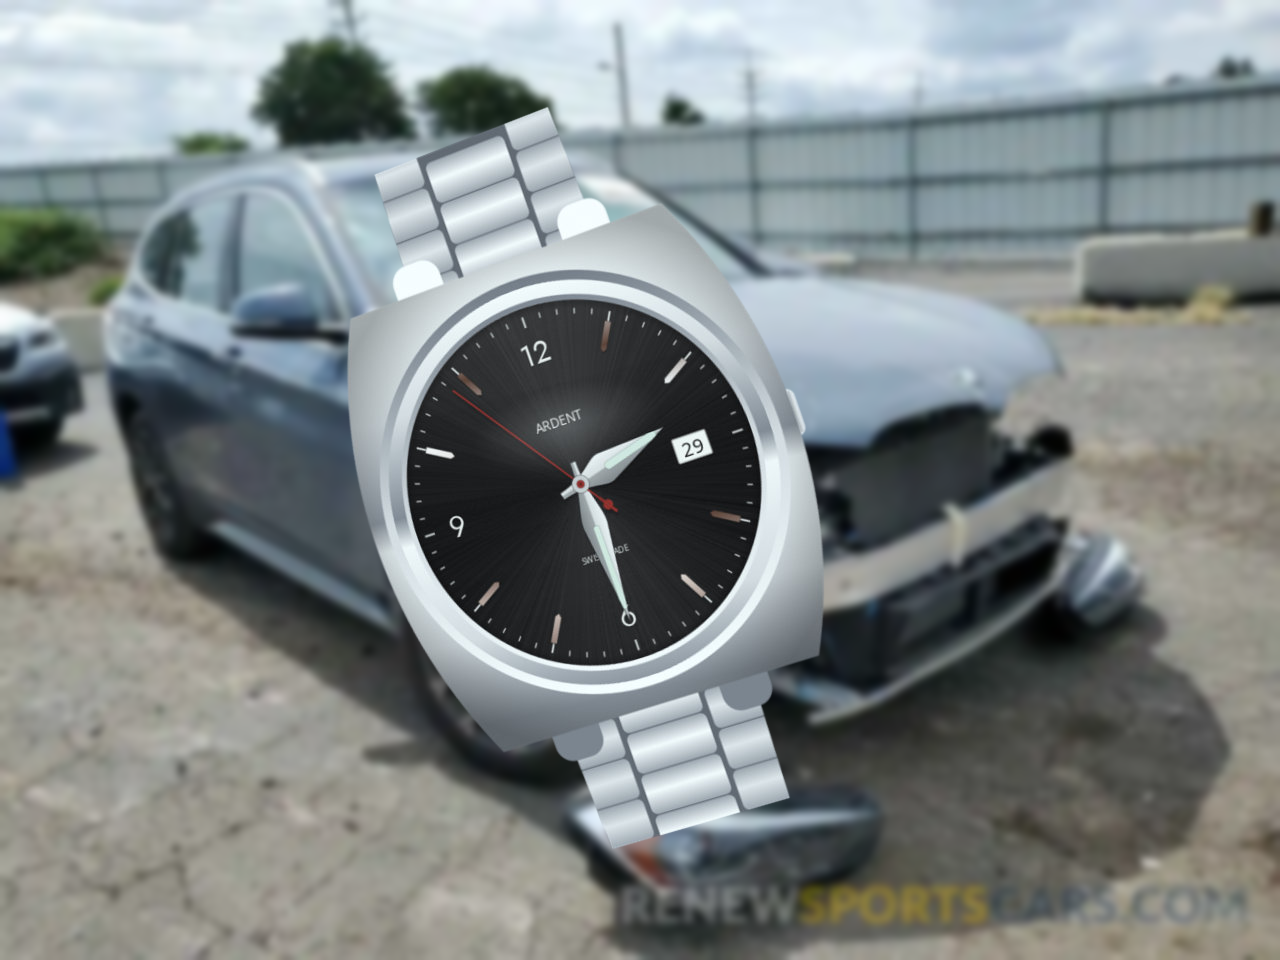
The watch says 2.29.54
